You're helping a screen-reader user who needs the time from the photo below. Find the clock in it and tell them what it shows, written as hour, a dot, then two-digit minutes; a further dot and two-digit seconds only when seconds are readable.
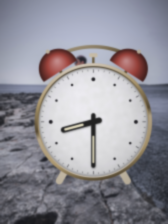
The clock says 8.30
